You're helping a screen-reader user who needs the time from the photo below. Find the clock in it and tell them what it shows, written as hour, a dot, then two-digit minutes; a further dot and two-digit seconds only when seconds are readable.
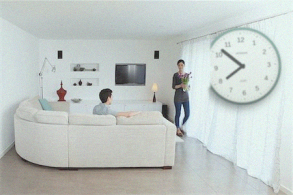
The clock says 7.52
